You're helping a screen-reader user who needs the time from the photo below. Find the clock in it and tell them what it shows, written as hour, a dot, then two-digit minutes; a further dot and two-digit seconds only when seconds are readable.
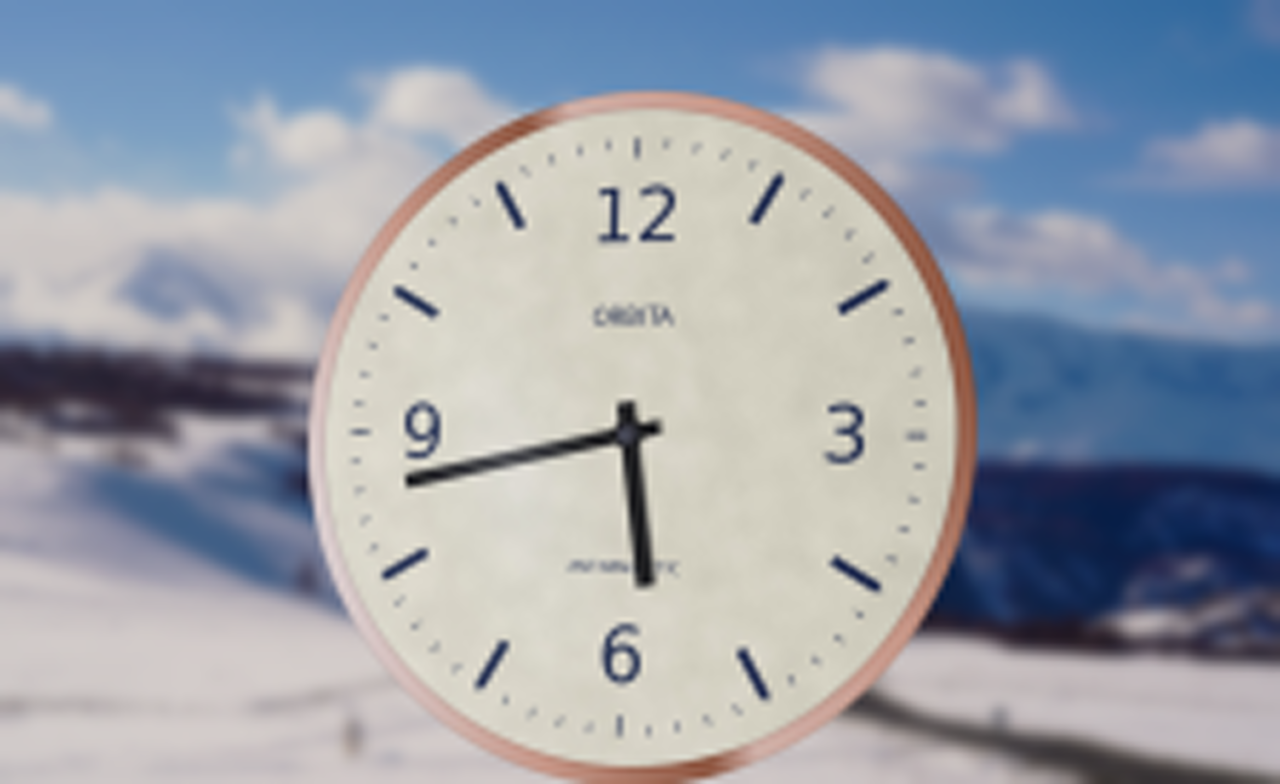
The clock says 5.43
